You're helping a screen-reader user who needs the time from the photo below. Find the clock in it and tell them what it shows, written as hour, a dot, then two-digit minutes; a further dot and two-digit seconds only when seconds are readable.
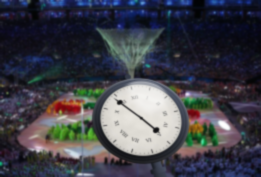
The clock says 4.54
